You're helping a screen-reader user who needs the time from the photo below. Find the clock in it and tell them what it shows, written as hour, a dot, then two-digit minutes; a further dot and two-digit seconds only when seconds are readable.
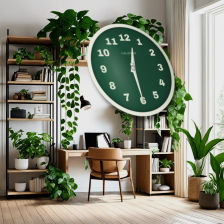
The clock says 12.30
